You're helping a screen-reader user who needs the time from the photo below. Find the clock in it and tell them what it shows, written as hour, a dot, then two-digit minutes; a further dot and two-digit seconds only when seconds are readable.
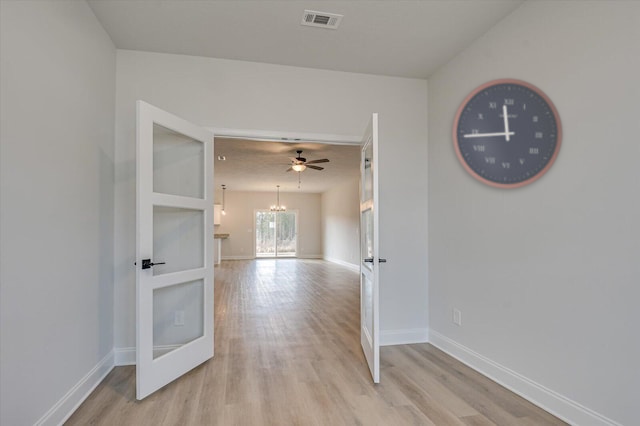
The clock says 11.44
